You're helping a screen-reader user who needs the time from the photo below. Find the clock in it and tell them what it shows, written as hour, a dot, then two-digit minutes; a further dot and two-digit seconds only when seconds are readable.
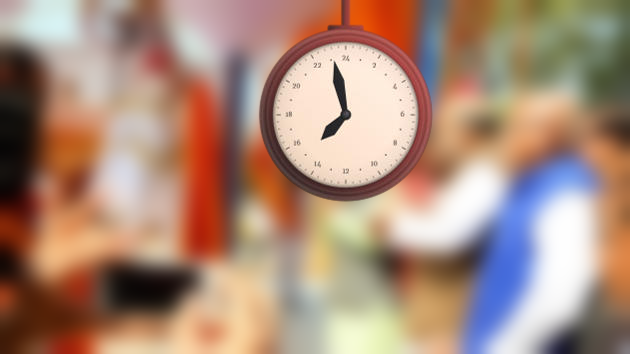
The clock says 14.58
